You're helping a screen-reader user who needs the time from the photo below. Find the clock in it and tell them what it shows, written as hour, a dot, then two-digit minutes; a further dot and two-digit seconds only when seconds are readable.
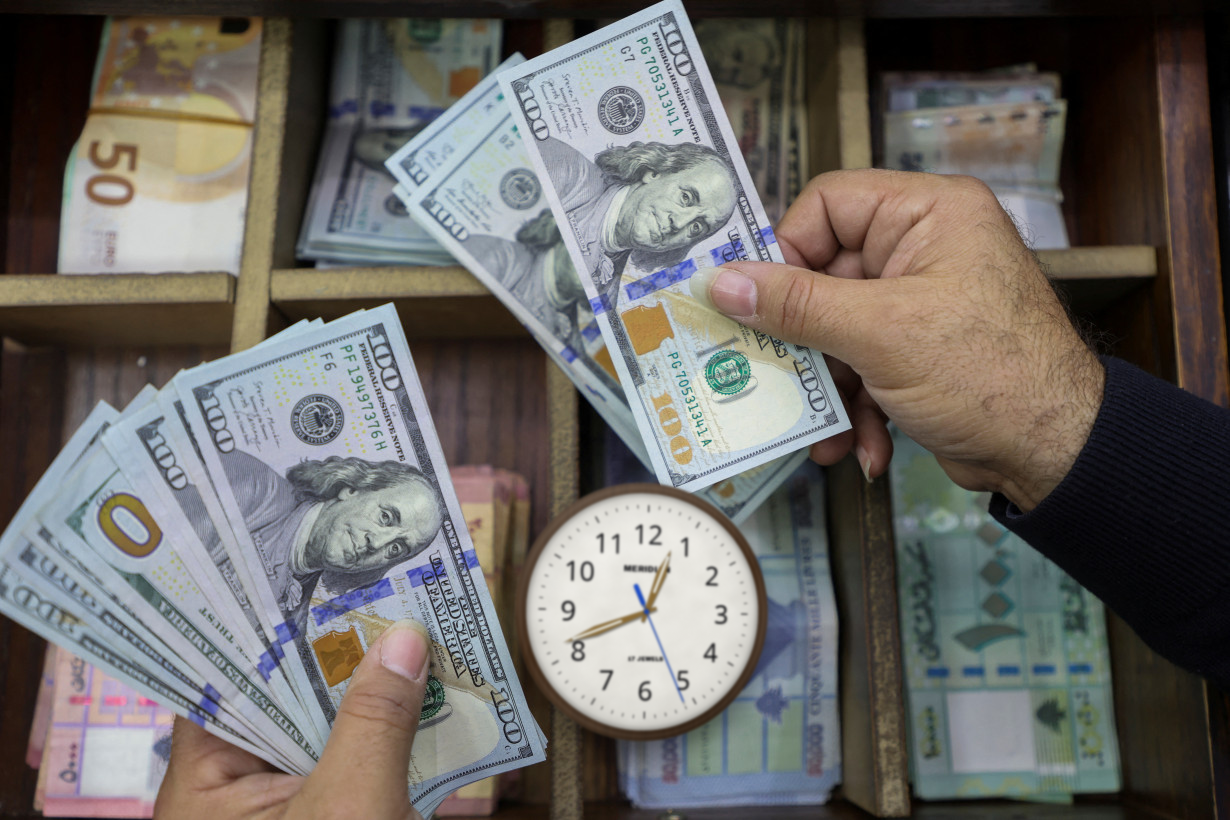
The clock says 12.41.26
